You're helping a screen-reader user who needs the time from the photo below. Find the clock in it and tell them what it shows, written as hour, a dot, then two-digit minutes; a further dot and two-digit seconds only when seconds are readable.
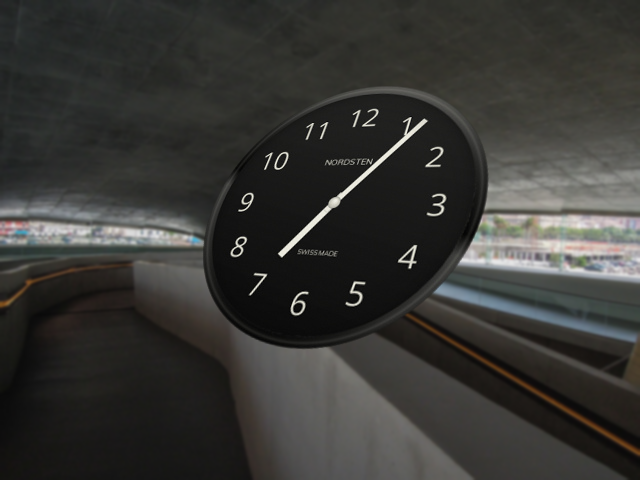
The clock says 7.06
